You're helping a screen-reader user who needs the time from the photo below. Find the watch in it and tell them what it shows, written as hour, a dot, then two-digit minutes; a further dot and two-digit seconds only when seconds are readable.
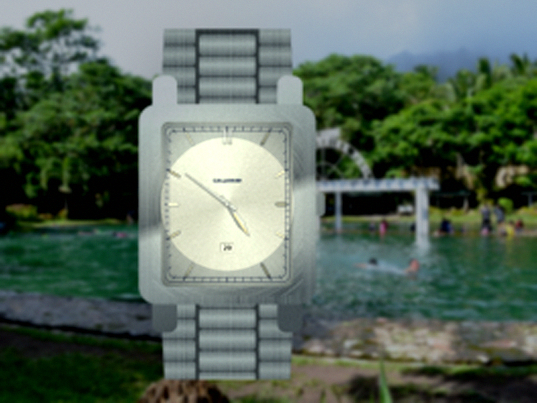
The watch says 4.51
